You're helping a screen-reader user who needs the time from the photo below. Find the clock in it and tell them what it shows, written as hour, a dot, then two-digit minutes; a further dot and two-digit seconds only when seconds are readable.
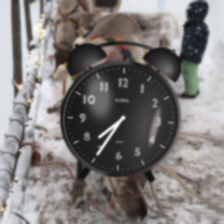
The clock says 7.35
